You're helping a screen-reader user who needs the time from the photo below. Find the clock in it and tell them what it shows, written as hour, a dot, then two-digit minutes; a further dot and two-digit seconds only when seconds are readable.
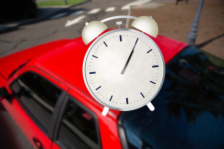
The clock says 1.05
